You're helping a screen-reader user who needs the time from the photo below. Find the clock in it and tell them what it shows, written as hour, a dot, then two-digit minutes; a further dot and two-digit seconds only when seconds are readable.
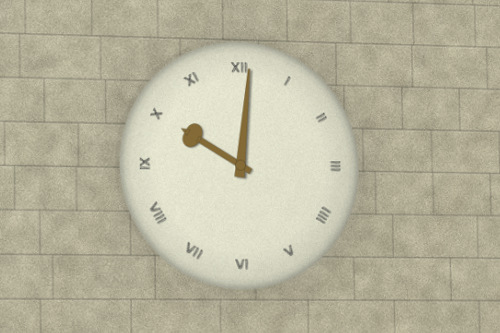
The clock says 10.01
